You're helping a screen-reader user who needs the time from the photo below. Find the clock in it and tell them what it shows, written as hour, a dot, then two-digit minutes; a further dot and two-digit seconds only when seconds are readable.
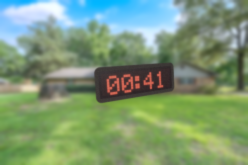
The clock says 0.41
